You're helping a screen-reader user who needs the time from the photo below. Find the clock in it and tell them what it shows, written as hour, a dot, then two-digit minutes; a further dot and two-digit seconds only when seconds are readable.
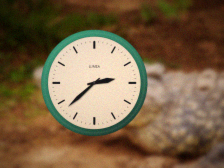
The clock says 2.38
